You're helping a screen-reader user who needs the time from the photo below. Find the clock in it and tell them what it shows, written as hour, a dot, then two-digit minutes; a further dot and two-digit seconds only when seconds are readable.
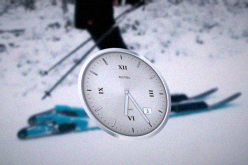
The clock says 6.25
